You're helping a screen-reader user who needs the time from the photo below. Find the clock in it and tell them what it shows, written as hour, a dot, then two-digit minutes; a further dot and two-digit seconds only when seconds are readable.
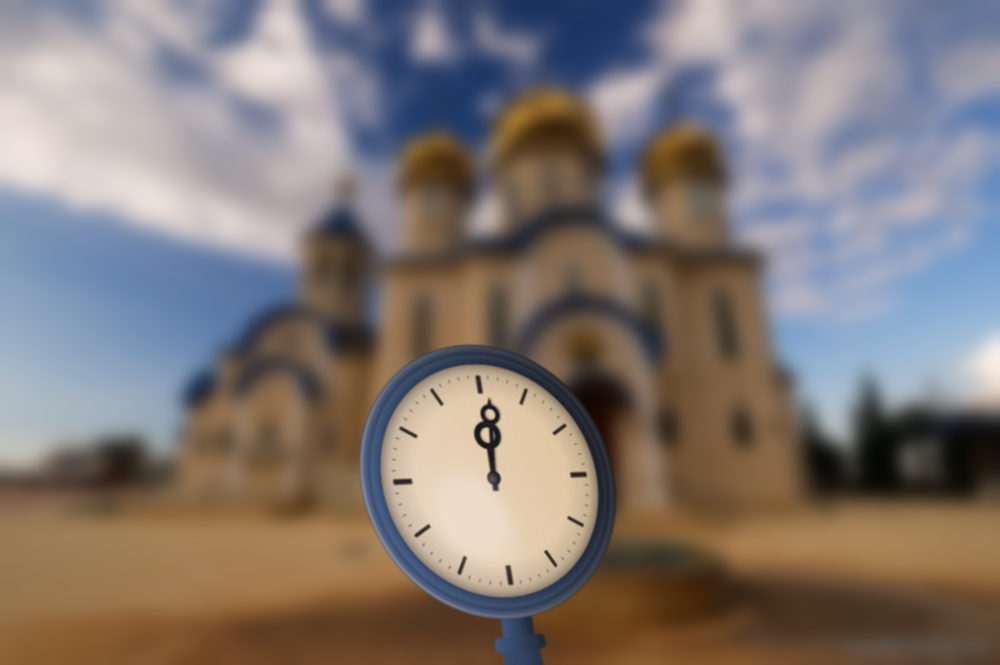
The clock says 12.01
